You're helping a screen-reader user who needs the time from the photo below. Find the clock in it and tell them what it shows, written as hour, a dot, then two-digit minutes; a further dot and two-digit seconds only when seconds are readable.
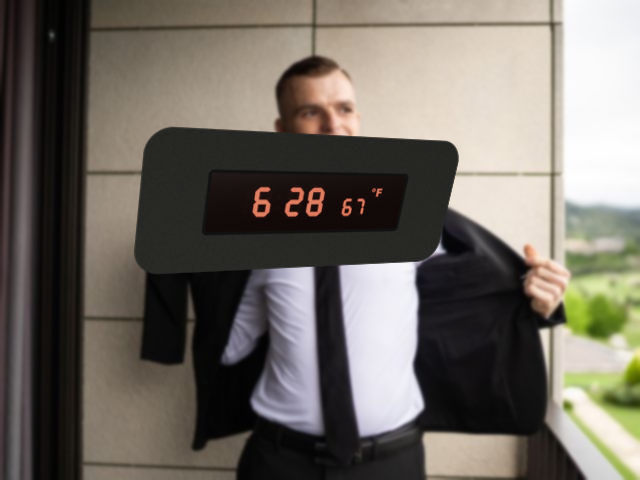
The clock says 6.28
